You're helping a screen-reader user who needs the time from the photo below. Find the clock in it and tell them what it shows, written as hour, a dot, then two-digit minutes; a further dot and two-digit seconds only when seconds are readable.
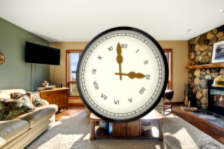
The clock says 2.58
